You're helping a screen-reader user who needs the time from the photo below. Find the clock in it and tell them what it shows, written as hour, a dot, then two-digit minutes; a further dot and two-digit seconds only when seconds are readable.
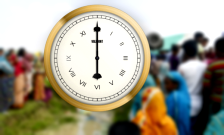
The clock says 6.00
